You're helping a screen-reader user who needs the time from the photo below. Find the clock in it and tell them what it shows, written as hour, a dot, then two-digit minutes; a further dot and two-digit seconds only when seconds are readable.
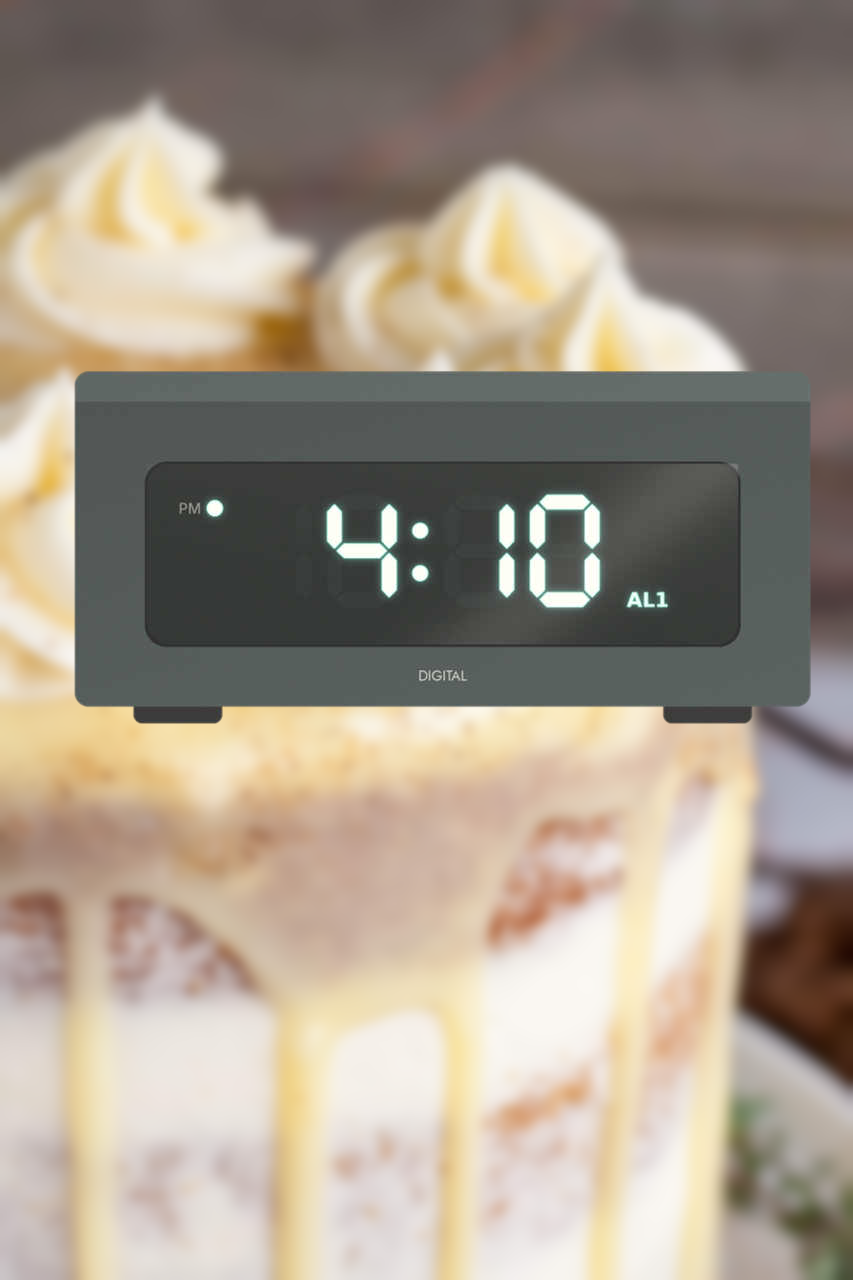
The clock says 4.10
